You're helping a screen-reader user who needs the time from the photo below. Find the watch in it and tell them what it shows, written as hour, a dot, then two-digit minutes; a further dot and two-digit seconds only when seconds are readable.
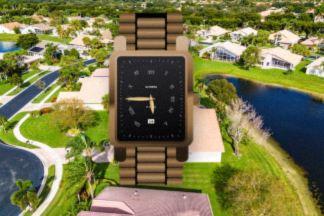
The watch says 5.45
